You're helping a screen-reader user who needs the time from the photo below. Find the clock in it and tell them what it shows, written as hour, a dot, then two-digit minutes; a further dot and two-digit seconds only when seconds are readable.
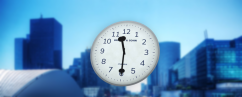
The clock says 11.30
